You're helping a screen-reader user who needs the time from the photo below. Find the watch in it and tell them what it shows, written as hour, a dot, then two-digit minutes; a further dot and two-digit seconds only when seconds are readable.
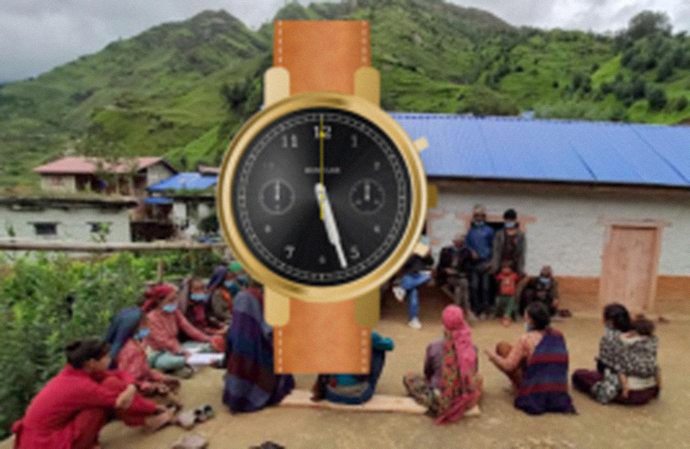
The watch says 5.27
